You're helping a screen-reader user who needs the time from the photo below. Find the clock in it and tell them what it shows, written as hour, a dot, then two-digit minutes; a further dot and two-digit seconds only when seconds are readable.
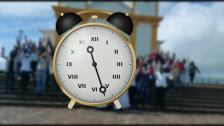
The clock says 11.27
